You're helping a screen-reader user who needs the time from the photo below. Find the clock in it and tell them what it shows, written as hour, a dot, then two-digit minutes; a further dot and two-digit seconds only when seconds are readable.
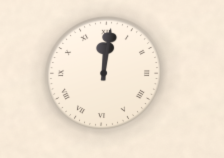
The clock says 12.01
